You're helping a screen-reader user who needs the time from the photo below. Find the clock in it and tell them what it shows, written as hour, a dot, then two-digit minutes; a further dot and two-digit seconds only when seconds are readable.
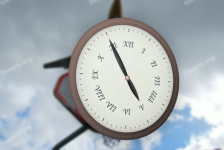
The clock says 4.55
